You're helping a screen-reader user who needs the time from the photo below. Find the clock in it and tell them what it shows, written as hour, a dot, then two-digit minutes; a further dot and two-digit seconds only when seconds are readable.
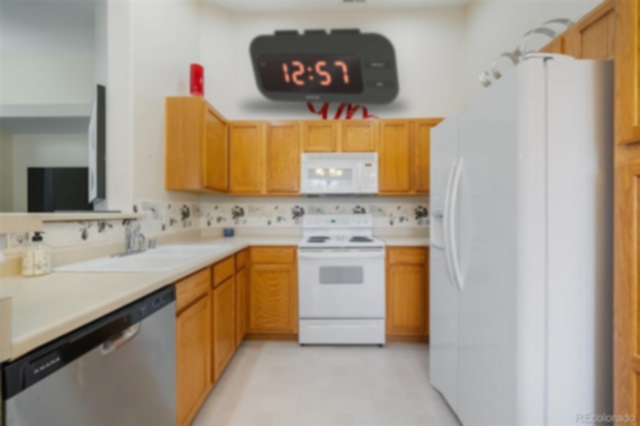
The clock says 12.57
